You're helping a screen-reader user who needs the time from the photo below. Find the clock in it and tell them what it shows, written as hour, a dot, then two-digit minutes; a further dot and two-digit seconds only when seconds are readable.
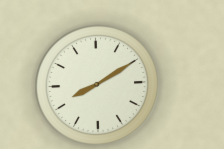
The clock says 8.10
